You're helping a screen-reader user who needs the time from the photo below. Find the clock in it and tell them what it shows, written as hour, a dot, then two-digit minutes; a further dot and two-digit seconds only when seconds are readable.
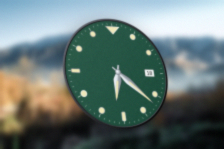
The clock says 6.22
